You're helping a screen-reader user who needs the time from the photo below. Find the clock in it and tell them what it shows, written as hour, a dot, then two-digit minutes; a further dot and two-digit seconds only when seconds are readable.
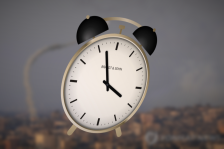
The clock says 3.57
